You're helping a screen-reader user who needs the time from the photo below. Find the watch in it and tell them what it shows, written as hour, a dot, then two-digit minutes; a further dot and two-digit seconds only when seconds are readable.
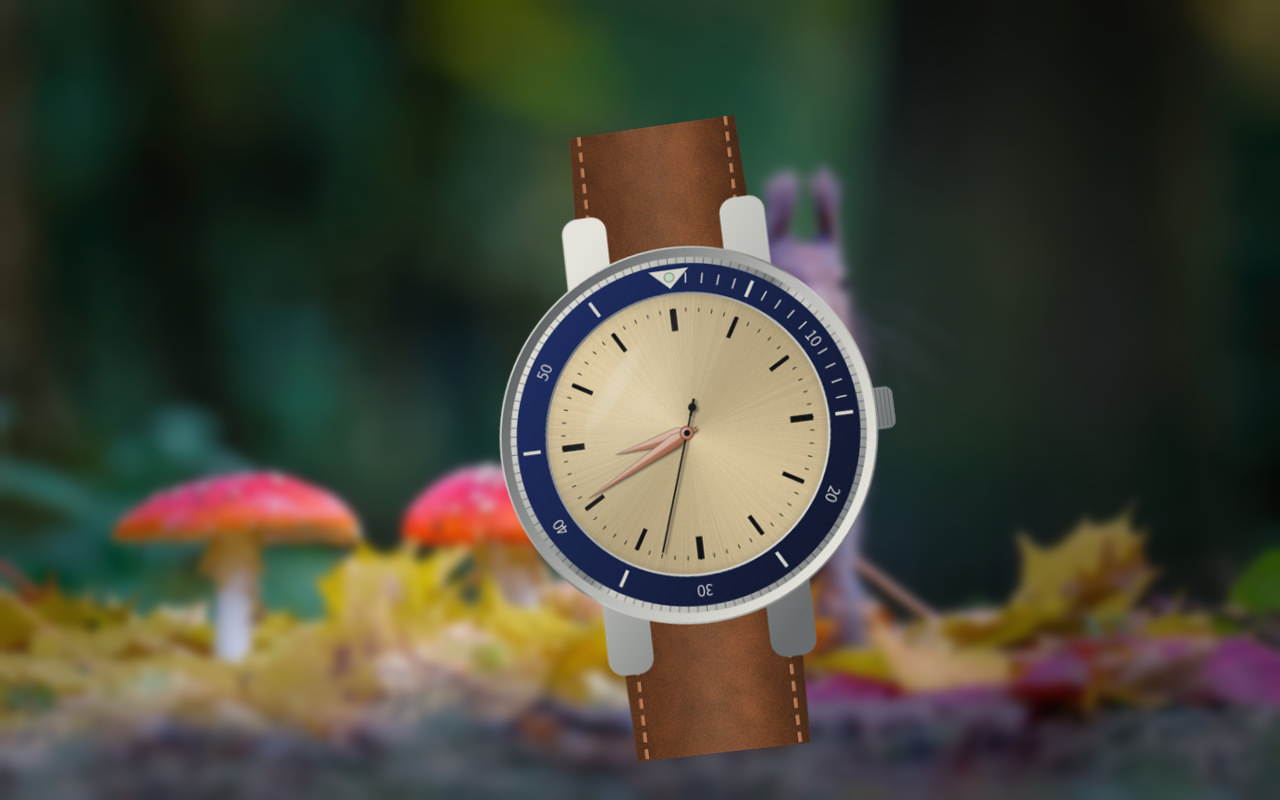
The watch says 8.40.33
